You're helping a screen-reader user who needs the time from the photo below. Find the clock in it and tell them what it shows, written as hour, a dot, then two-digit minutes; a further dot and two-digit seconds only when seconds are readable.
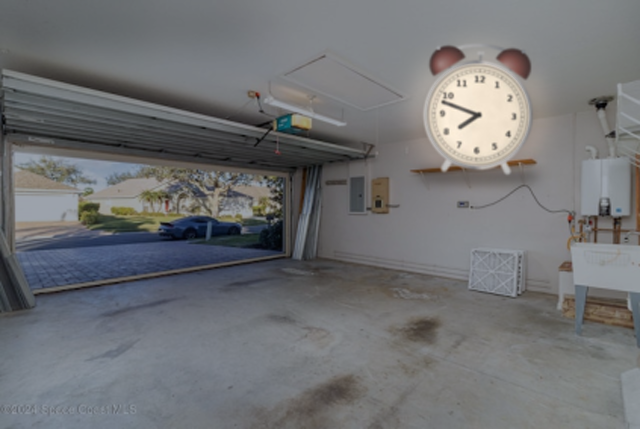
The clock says 7.48
